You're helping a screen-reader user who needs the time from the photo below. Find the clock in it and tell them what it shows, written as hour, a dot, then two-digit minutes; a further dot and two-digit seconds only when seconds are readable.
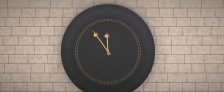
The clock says 11.54
